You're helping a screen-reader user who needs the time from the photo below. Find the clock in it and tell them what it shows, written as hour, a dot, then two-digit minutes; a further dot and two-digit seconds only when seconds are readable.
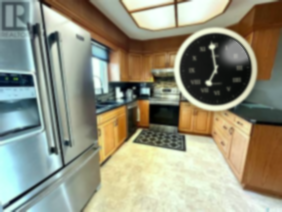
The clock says 6.59
